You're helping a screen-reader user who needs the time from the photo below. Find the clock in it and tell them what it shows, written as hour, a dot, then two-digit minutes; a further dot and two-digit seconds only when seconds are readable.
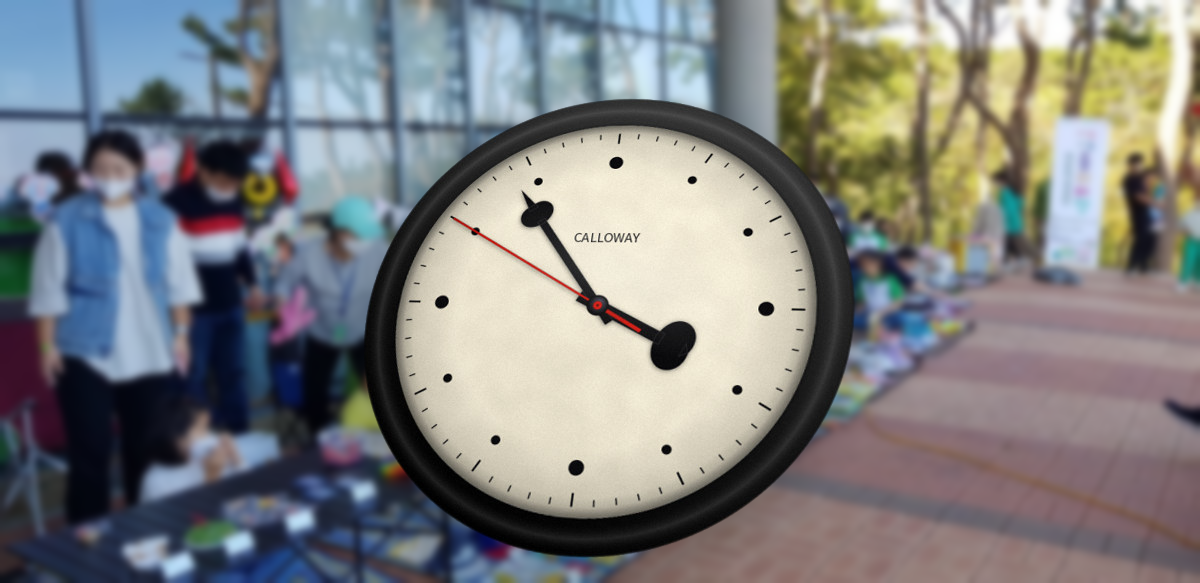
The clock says 3.53.50
